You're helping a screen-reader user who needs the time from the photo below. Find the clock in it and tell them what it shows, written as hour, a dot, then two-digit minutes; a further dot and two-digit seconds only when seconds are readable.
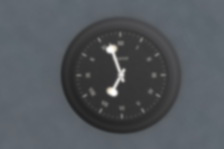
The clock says 6.57
